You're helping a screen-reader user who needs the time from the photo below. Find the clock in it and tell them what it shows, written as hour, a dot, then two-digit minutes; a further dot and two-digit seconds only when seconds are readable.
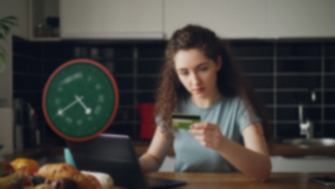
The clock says 4.40
